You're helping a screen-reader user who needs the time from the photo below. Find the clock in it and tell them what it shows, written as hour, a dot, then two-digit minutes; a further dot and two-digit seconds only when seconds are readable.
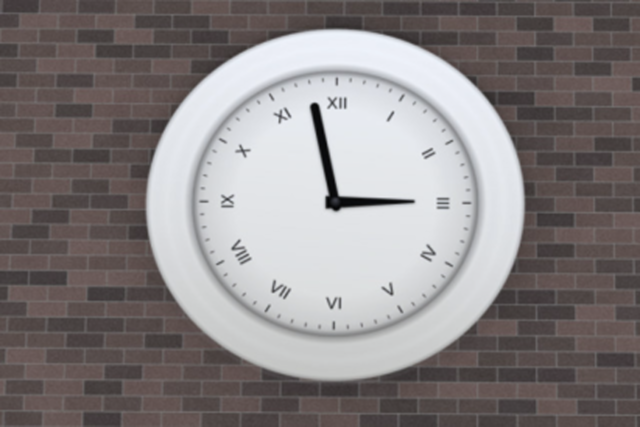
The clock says 2.58
